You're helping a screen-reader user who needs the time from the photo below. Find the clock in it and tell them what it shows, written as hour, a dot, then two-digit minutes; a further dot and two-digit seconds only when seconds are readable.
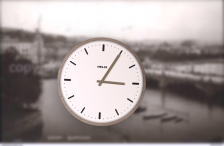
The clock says 3.05
